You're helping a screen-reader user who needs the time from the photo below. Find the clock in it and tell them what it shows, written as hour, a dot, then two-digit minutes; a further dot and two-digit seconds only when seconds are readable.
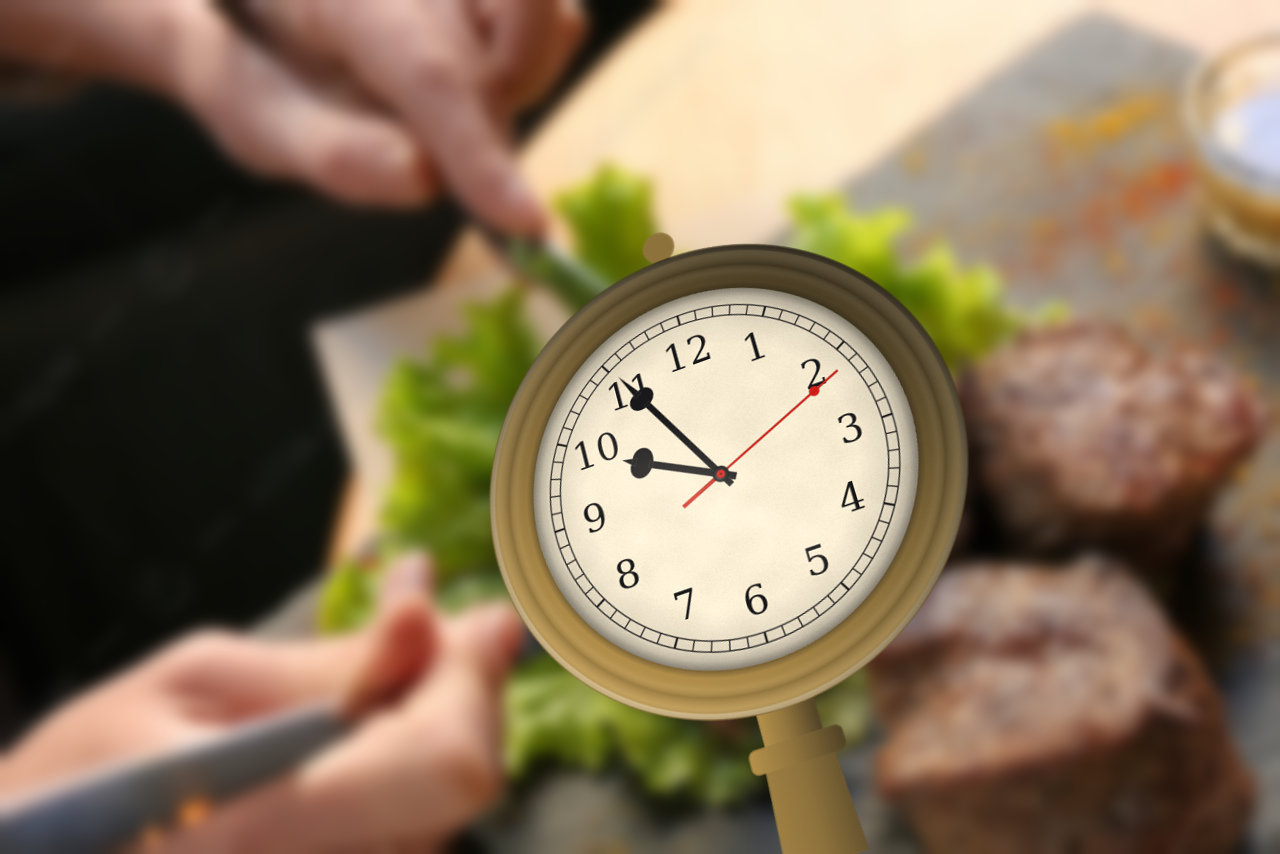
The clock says 9.55.11
